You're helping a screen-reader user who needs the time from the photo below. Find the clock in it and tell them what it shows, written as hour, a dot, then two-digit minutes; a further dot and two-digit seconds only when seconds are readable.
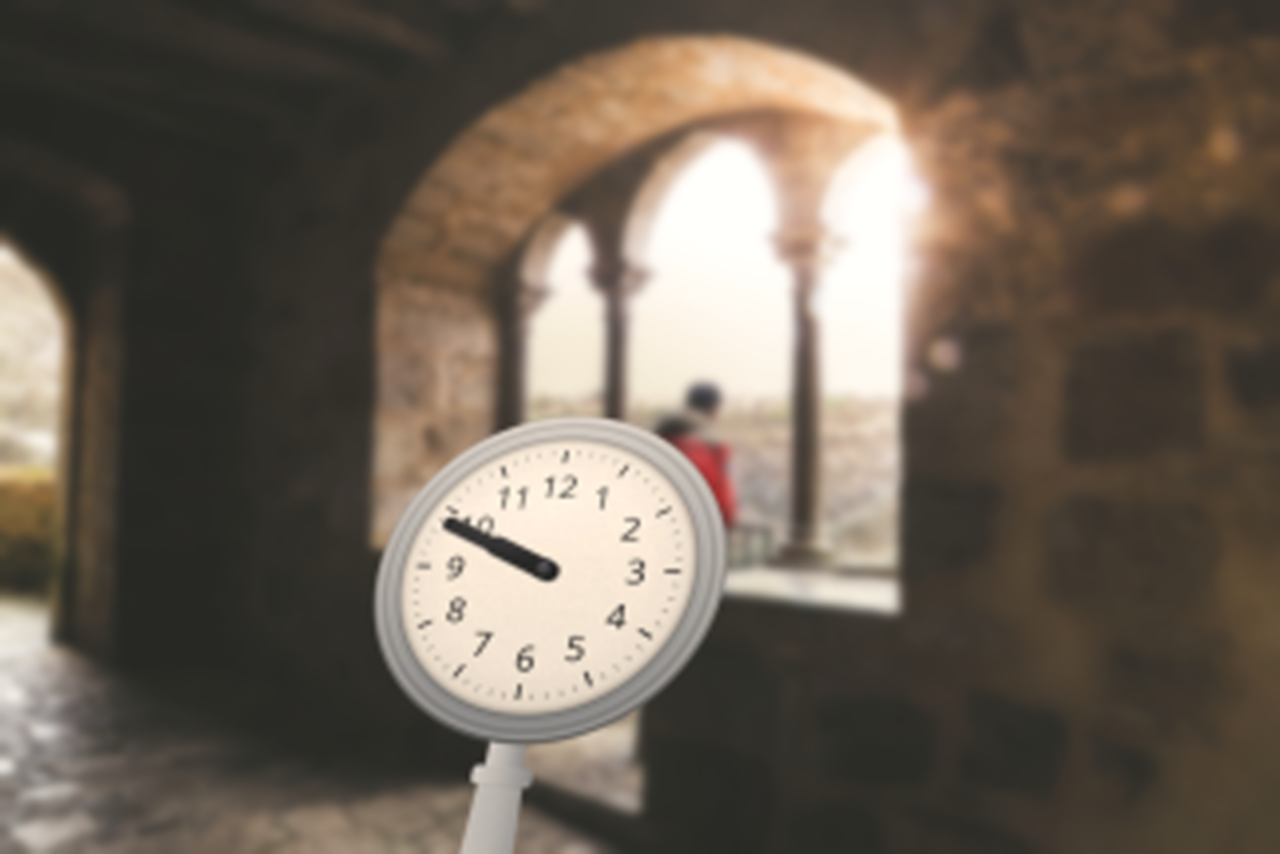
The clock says 9.49
